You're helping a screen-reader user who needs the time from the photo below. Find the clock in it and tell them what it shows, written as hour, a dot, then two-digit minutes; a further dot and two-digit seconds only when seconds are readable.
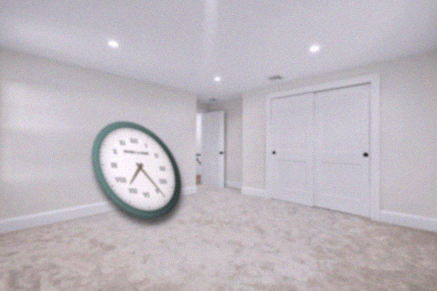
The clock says 7.24
